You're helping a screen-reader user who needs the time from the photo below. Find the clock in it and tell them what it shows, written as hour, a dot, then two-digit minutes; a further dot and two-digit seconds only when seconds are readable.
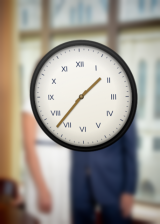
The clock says 1.37
